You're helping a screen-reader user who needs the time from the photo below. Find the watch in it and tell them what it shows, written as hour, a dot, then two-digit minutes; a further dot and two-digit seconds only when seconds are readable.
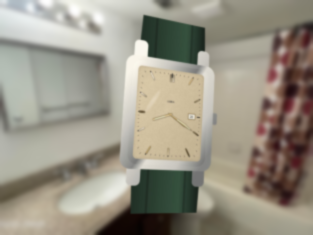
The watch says 8.20
